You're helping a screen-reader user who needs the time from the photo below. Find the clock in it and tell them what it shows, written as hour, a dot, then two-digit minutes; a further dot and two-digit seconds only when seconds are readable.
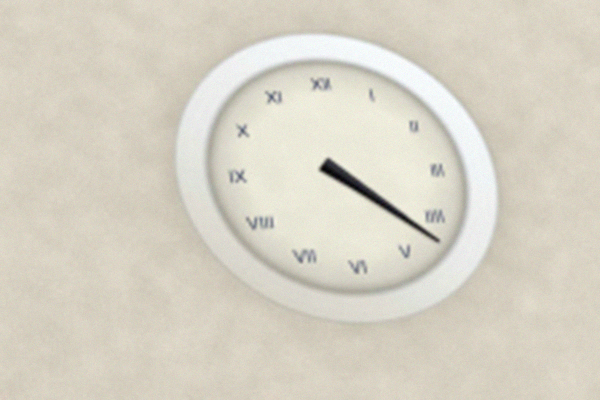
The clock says 4.22
